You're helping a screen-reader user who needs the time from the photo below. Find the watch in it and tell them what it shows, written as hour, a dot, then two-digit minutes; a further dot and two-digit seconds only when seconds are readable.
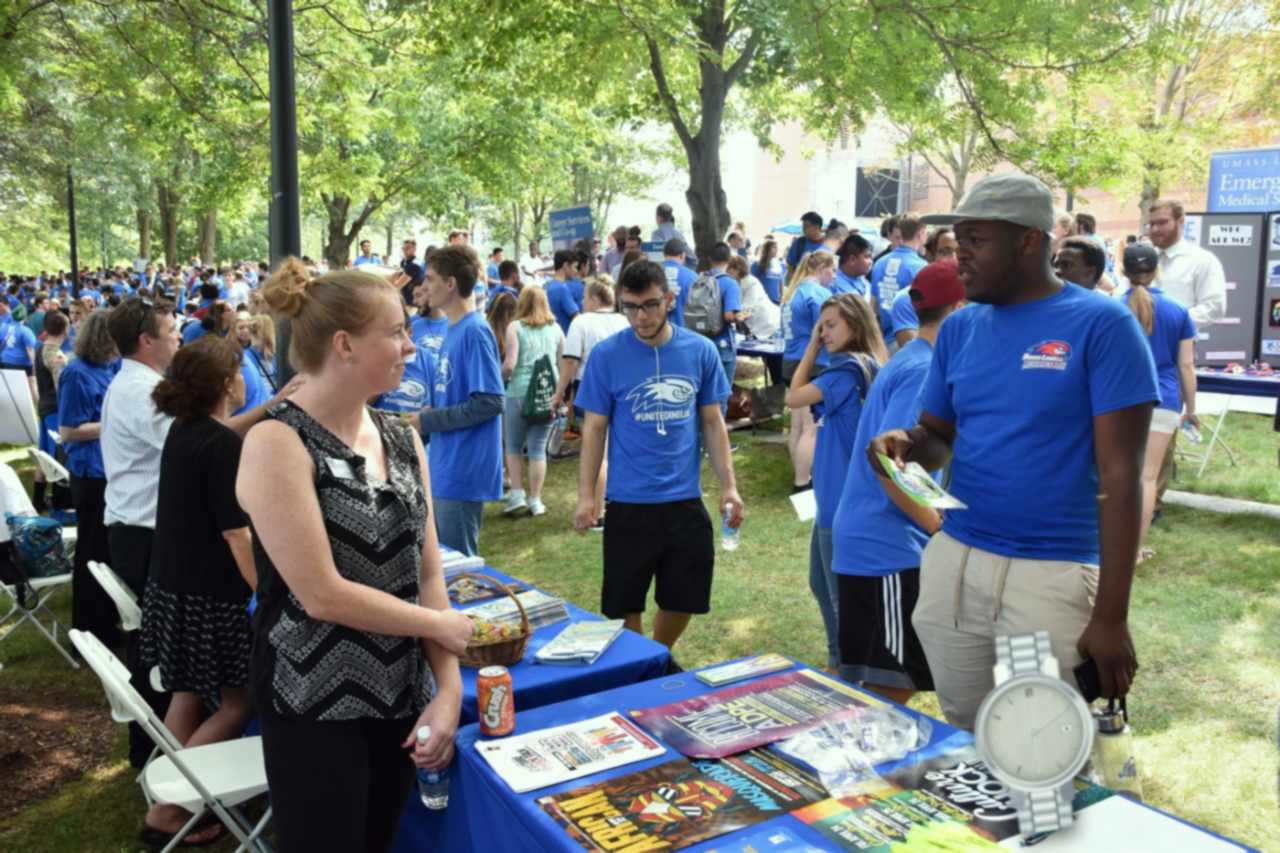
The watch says 6.10
